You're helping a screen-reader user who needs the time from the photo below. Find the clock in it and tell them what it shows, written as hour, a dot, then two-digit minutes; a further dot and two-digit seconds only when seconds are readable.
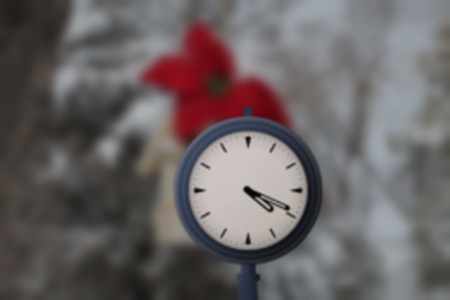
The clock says 4.19
